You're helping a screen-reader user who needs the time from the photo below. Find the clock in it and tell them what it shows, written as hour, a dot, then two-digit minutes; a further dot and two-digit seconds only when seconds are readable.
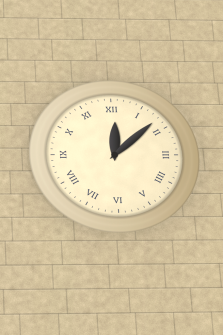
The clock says 12.08
